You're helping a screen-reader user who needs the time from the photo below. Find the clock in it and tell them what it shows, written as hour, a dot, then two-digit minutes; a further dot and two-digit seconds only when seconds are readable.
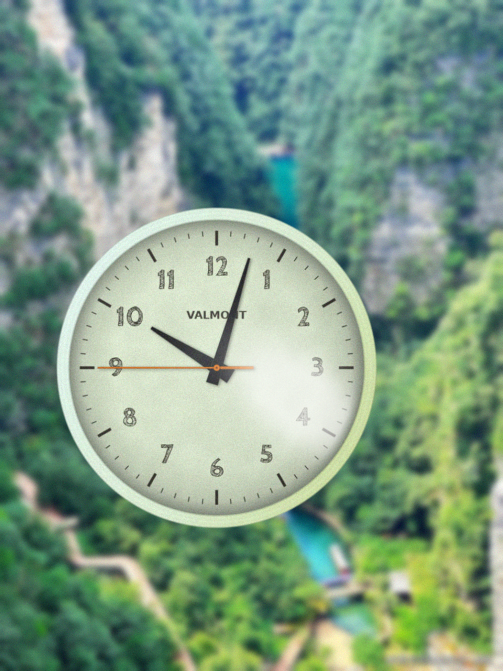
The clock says 10.02.45
